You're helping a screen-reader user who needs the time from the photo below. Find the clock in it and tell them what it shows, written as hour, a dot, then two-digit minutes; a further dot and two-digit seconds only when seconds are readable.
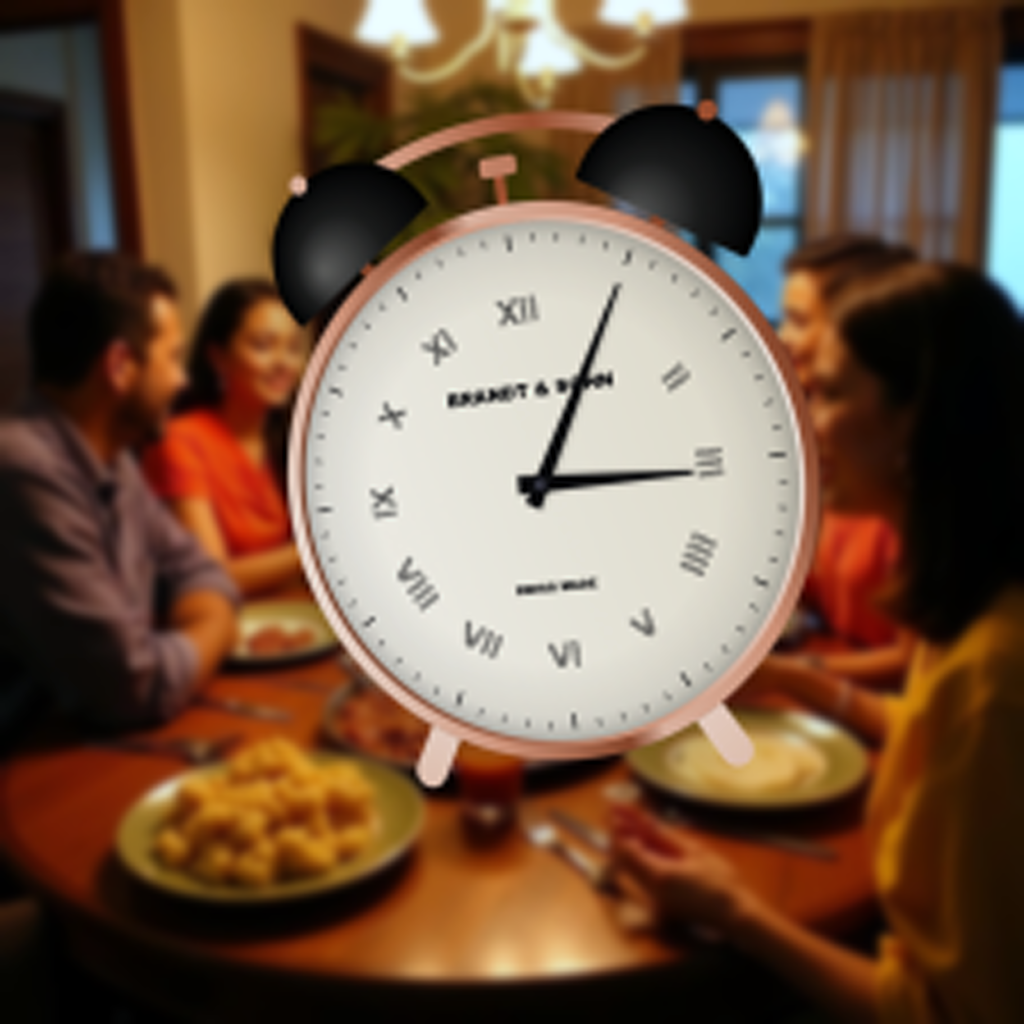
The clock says 3.05
